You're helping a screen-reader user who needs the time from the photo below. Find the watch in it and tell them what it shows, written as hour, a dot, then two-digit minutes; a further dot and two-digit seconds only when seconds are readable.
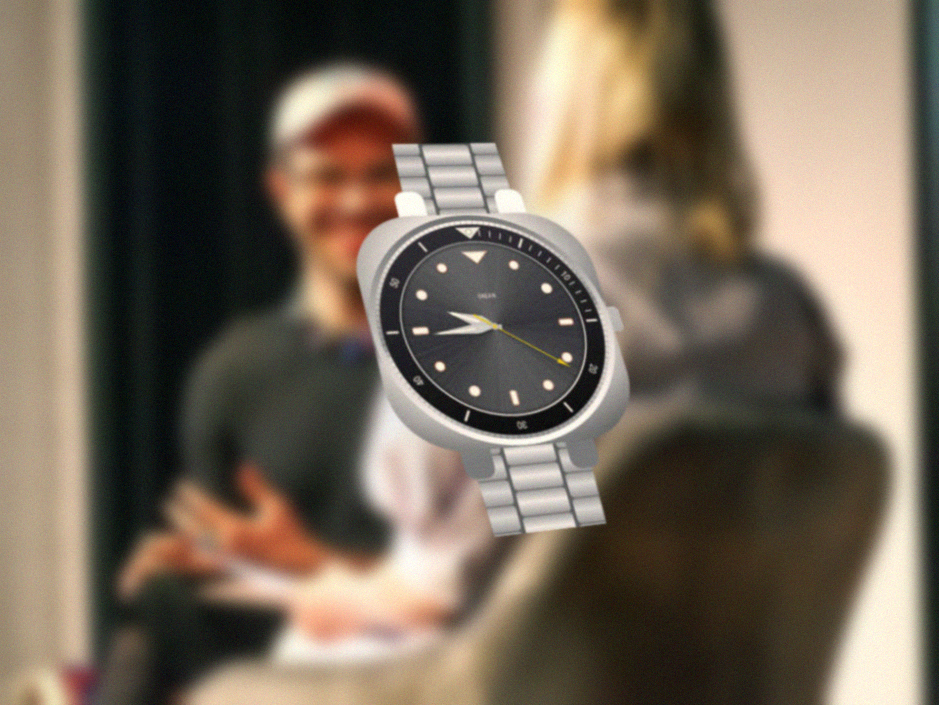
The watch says 9.44.21
